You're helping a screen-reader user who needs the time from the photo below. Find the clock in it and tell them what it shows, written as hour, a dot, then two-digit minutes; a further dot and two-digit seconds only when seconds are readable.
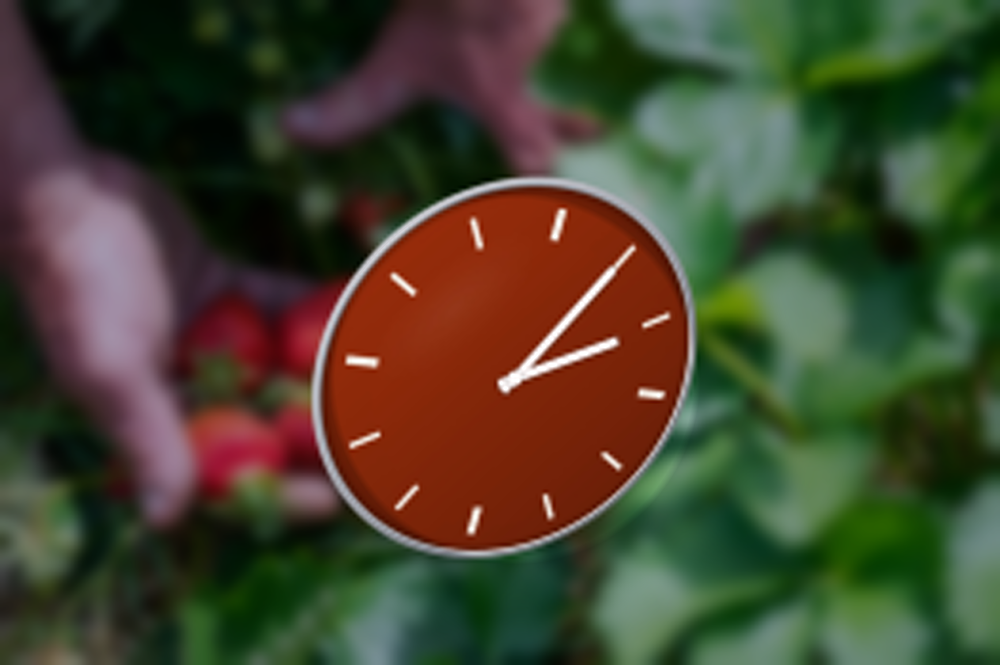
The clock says 2.05
